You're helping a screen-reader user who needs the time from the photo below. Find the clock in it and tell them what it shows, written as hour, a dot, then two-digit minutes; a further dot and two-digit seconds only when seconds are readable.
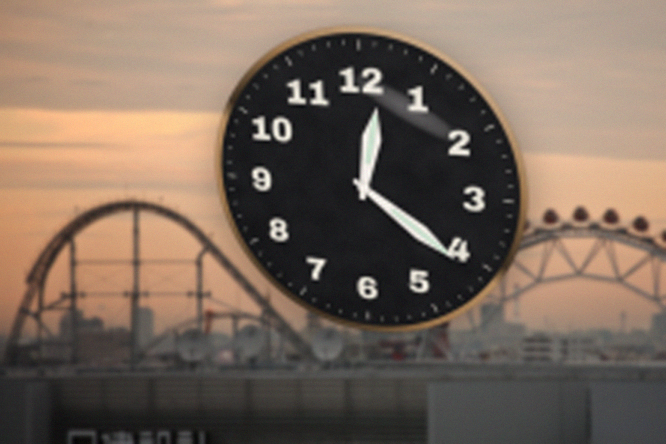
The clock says 12.21
